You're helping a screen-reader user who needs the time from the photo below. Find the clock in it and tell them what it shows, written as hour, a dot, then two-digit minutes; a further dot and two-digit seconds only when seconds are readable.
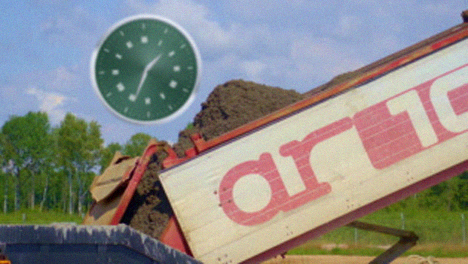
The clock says 1.34
